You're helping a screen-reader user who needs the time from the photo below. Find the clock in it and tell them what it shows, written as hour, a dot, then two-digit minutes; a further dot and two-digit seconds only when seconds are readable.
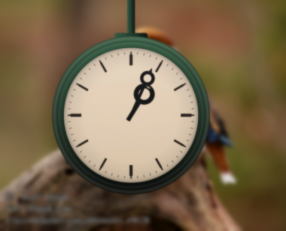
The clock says 1.04
